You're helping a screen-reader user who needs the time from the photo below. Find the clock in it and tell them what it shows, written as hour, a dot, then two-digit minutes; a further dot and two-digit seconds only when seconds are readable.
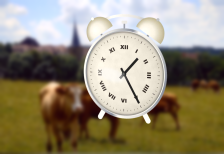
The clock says 1.25
